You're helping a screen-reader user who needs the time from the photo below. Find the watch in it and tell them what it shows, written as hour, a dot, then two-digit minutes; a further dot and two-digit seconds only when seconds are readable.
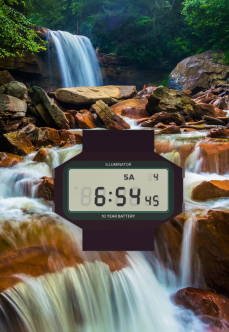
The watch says 6.54.45
